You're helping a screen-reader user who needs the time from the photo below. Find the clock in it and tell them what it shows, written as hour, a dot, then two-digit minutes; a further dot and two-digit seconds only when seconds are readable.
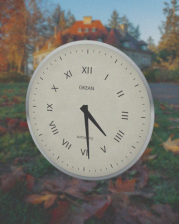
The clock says 4.29
